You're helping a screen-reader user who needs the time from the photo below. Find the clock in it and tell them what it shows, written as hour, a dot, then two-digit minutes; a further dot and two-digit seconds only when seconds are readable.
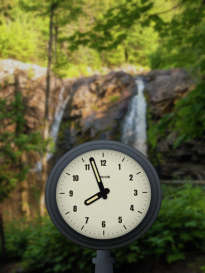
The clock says 7.57
